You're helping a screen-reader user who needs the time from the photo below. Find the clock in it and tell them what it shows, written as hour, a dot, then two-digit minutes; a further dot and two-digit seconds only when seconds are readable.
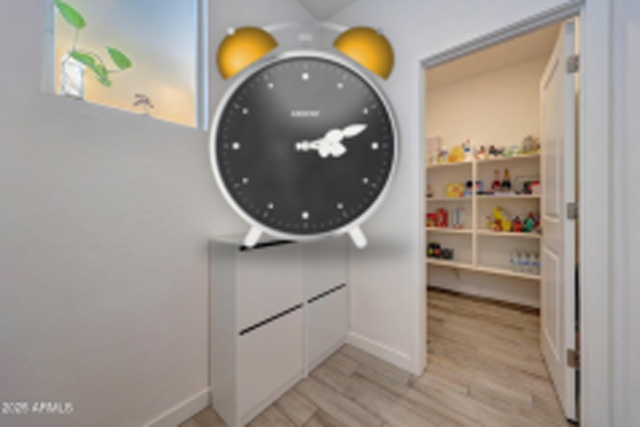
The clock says 3.12
